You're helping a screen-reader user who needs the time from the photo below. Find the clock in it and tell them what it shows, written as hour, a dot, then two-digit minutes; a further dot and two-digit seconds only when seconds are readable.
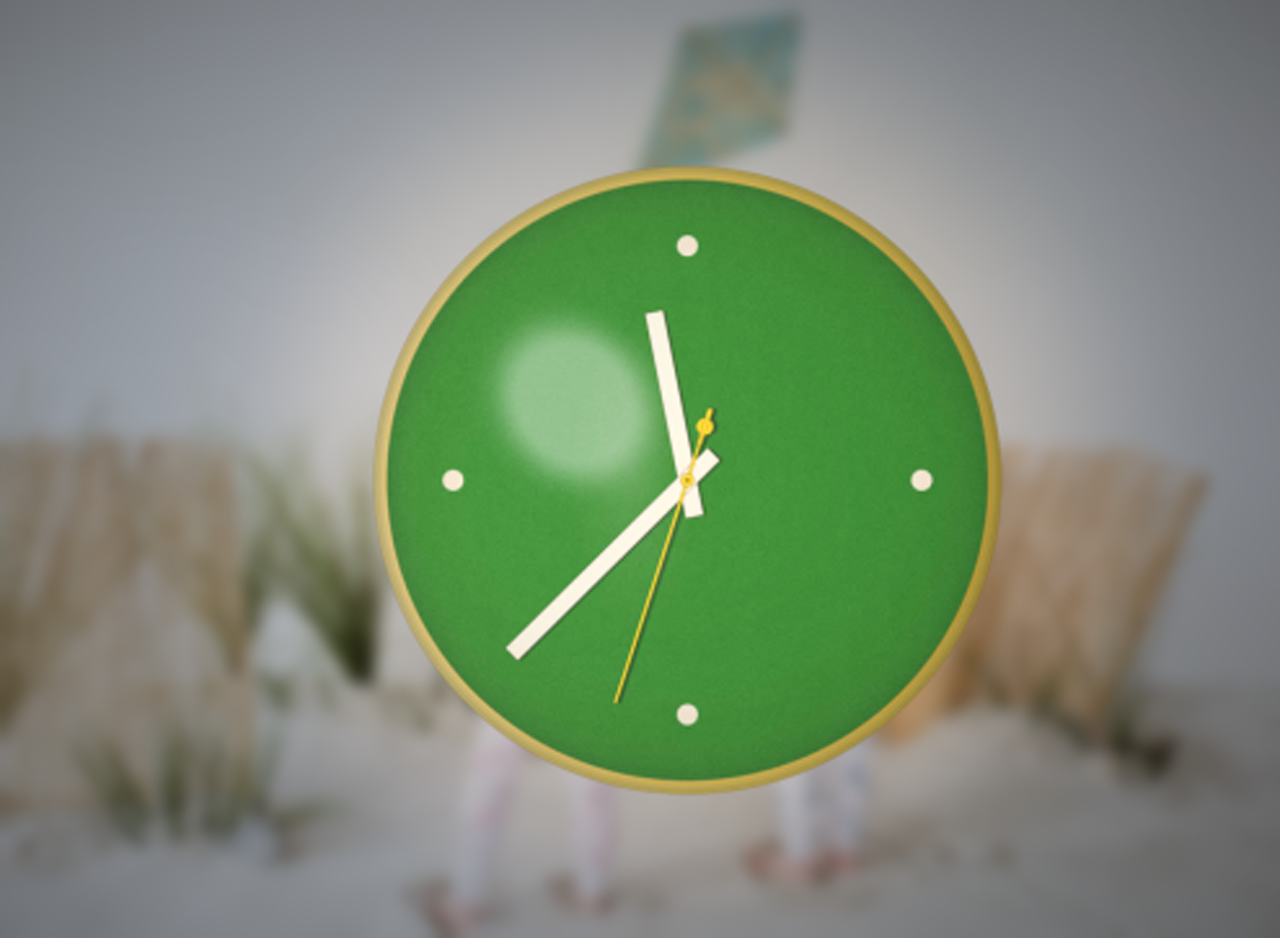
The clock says 11.37.33
